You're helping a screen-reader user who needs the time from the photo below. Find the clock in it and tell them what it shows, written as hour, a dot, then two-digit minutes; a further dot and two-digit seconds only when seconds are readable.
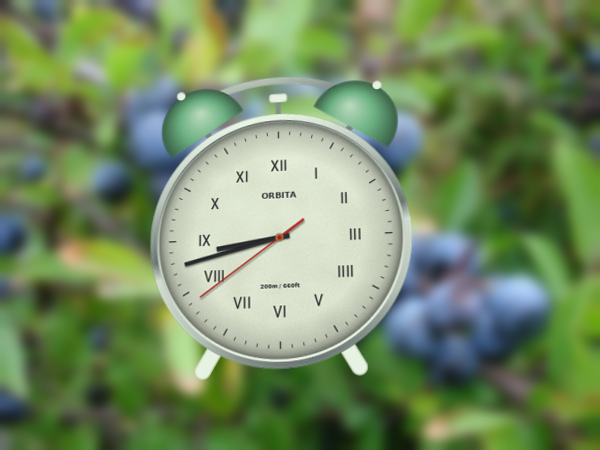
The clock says 8.42.39
